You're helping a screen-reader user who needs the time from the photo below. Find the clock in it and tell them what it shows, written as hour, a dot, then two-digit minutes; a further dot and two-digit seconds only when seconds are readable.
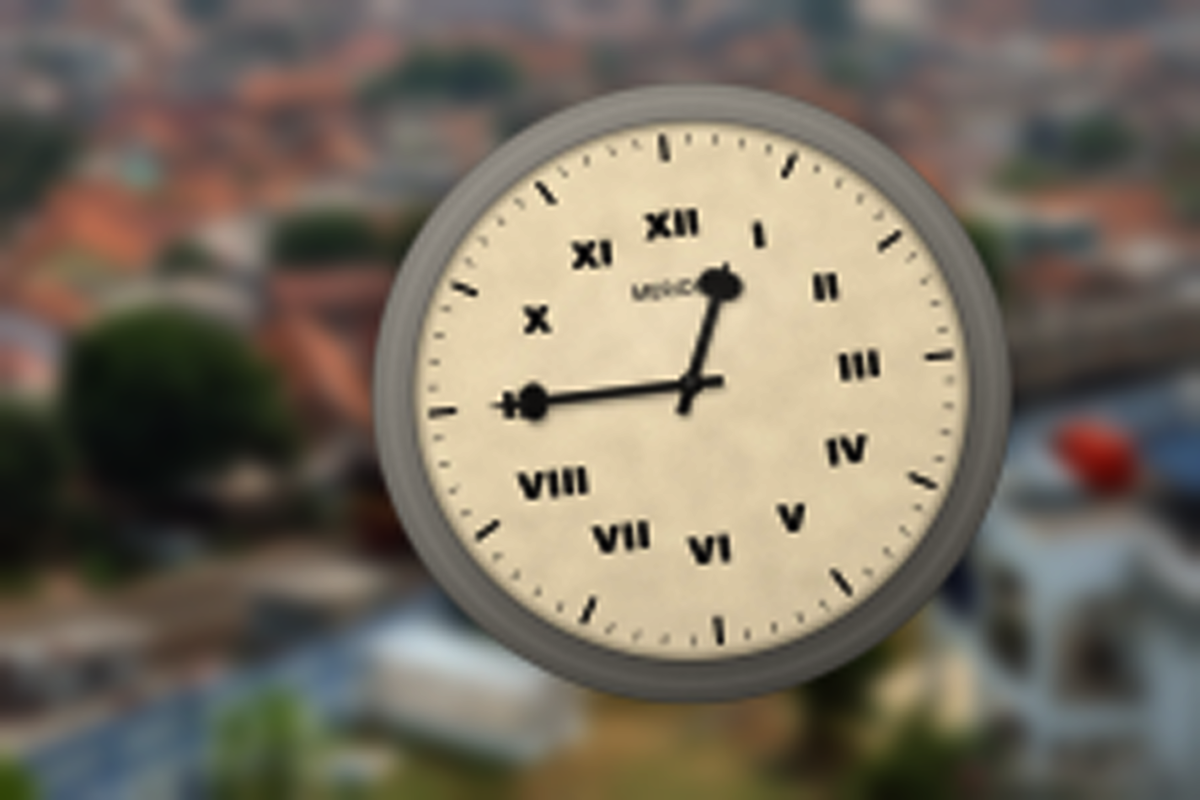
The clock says 12.45
